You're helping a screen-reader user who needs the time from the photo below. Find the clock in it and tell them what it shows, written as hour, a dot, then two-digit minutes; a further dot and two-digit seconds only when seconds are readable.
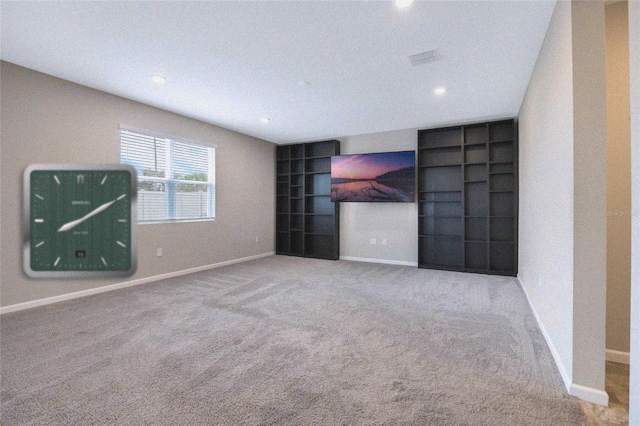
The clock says 8.10
